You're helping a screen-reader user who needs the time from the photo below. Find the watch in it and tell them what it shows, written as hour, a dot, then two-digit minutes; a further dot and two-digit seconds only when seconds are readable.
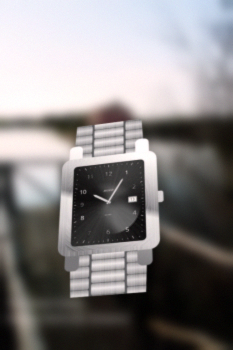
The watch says 10.05
